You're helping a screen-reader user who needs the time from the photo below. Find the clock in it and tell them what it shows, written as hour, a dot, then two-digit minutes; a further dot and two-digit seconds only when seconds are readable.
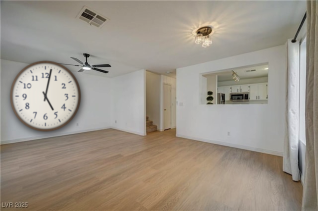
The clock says 5.02
